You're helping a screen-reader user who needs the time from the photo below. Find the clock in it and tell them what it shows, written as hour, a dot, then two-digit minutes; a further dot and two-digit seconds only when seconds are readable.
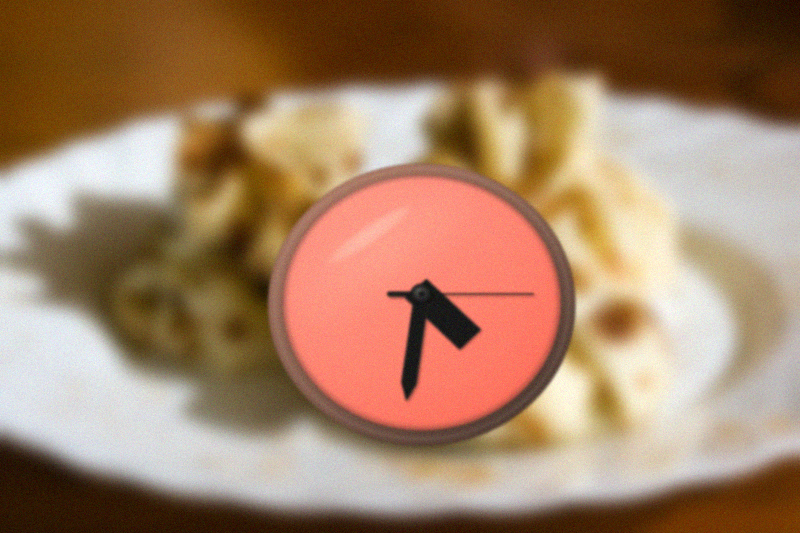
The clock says 4.31.15
